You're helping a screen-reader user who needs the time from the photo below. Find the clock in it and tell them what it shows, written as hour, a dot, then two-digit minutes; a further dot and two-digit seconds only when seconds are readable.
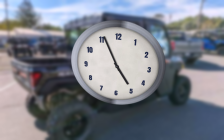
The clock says 4.56
